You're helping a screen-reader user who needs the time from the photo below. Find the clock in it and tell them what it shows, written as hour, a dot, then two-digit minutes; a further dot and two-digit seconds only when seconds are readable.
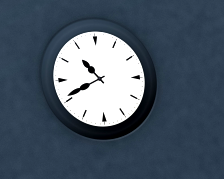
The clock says 10.41
